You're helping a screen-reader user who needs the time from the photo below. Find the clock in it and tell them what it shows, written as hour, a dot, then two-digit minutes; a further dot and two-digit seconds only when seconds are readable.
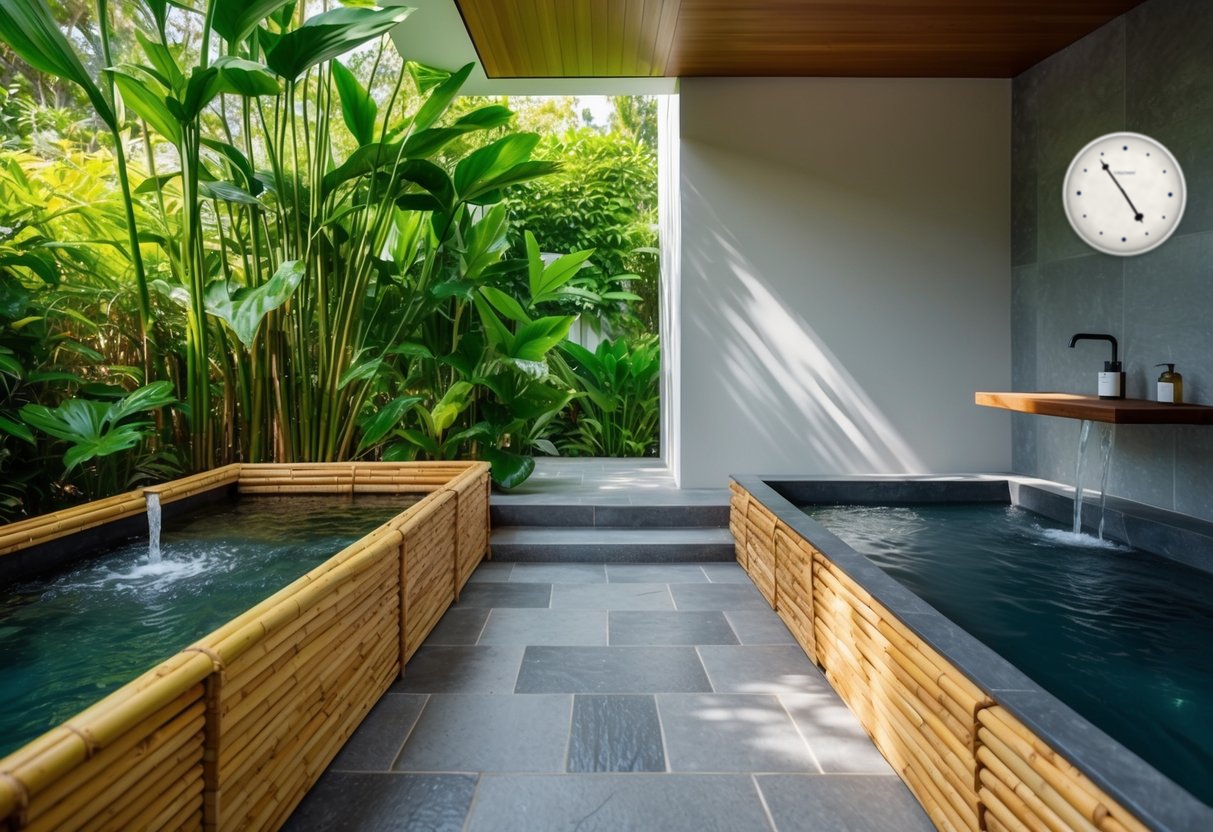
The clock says 4.54
